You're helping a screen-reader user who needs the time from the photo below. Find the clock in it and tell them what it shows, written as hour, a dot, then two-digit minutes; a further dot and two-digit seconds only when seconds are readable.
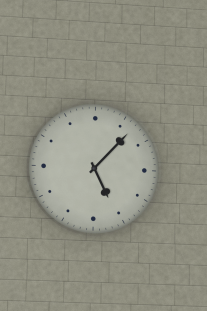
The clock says 5.07
